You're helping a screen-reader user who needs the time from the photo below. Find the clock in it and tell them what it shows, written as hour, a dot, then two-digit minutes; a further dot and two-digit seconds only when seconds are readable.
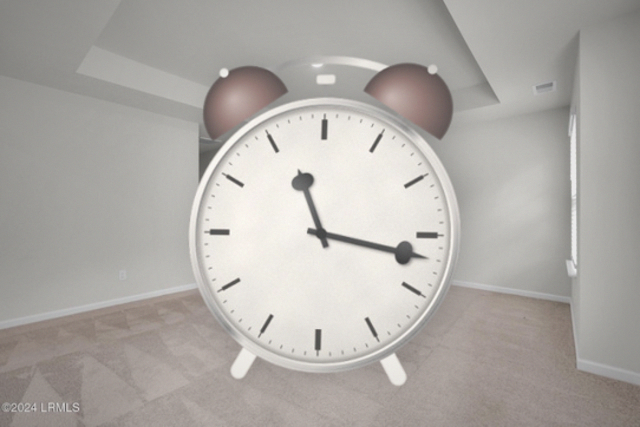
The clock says 11.17
